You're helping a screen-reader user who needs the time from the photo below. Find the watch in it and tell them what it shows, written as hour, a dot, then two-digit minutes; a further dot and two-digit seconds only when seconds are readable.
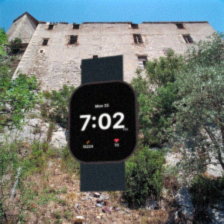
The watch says 7.02
